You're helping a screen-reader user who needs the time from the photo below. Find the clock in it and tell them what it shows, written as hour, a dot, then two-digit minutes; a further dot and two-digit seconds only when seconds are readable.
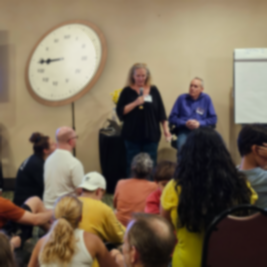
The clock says 8.44
